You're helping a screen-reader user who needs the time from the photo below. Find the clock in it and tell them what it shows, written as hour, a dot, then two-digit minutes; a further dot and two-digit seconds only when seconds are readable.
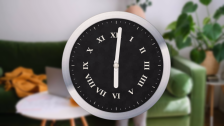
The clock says 6.01
